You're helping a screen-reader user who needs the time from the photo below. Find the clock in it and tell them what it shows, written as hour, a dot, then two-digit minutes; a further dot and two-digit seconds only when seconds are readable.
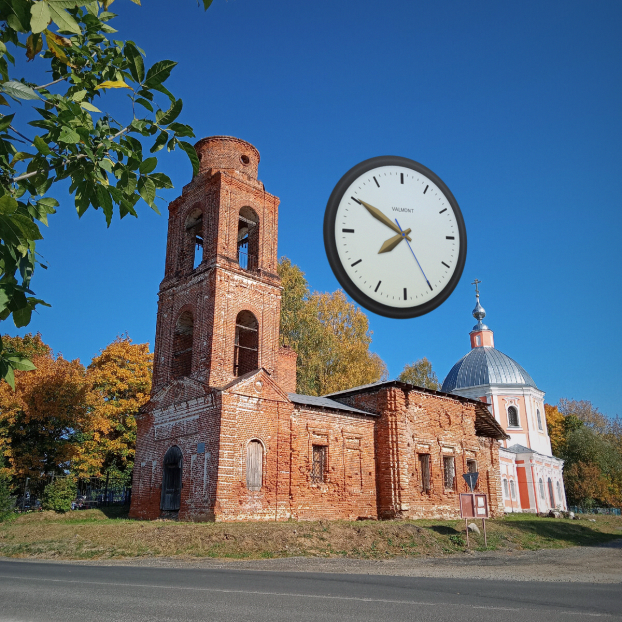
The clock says 7.50.25
